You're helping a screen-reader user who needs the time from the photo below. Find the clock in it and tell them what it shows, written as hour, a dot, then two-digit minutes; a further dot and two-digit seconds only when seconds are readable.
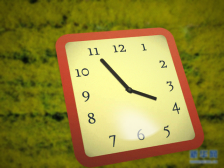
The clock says 3.55
